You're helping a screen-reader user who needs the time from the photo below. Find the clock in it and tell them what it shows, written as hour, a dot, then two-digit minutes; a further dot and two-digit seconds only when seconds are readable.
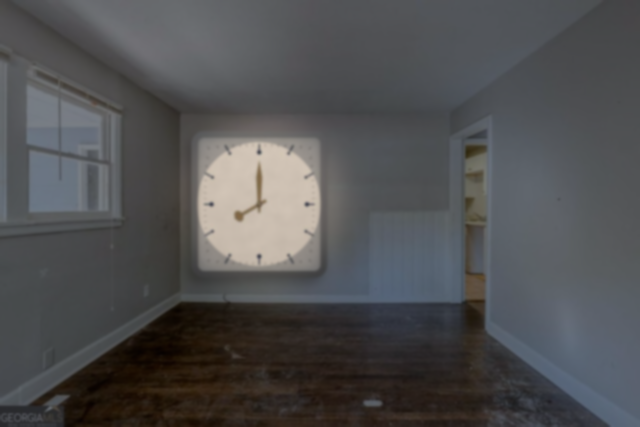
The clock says 8.00
